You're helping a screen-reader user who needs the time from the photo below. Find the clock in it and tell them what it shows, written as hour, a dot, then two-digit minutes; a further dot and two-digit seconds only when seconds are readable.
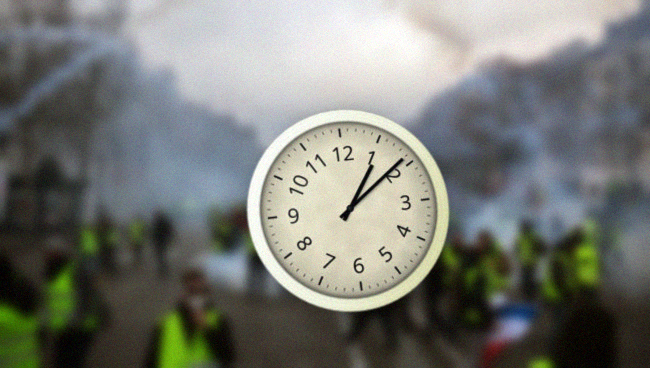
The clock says 1.09
